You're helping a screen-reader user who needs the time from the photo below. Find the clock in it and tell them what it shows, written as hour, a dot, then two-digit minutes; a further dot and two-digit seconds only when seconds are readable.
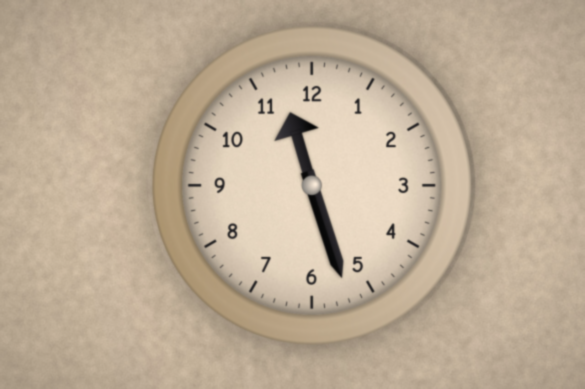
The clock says 11.27
